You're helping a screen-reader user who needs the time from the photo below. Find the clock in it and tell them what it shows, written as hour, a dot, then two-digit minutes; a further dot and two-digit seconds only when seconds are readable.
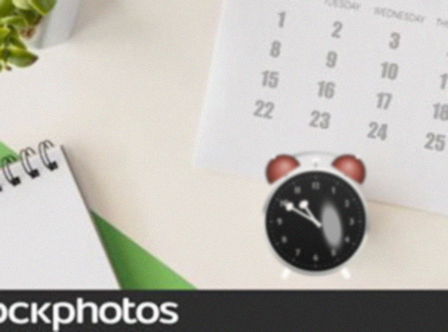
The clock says 10.50
